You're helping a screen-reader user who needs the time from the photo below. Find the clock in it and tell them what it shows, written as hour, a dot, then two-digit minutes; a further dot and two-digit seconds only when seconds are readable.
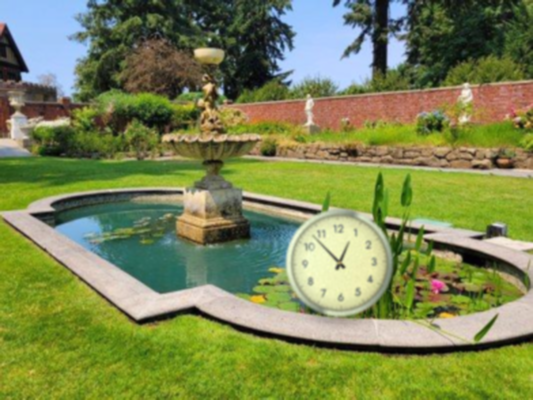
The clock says 12.53
